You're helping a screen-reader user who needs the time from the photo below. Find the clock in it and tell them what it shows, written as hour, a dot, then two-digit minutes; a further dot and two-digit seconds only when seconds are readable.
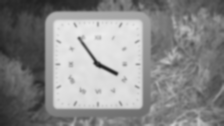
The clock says 3.54
